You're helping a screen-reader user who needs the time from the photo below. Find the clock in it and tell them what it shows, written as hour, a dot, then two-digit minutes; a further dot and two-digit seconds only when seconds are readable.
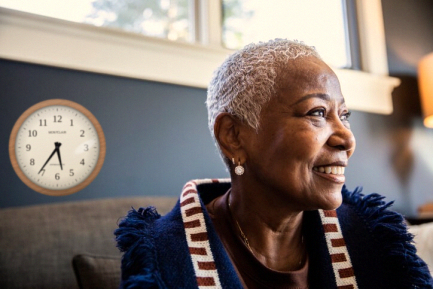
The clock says 5.36
